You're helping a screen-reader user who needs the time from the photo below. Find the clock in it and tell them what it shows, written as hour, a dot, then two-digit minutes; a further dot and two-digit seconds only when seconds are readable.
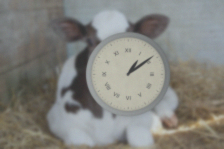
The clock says 1.09
